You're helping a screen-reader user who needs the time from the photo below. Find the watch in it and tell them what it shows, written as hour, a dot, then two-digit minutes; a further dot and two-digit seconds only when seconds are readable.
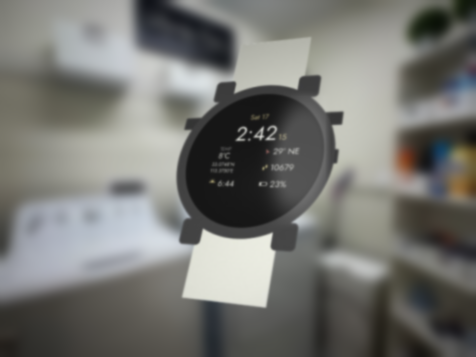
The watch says 2.42
